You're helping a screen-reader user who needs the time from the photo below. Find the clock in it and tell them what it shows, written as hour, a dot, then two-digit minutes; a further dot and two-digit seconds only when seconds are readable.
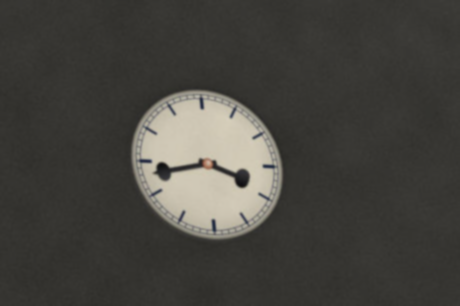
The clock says 3.43
